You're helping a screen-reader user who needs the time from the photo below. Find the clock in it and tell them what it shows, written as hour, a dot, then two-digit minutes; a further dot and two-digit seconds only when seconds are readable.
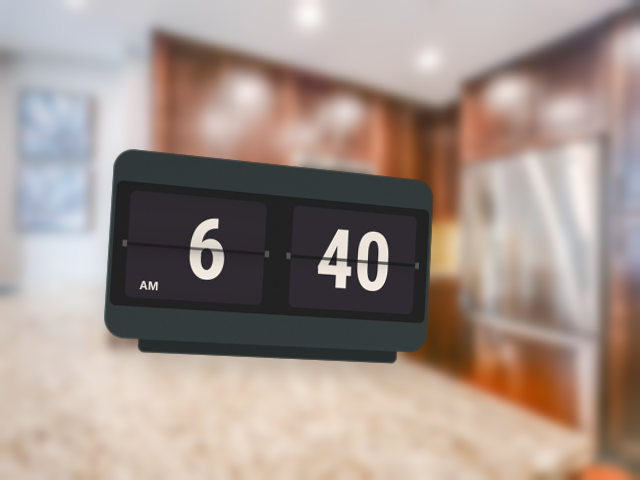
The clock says 6.40
